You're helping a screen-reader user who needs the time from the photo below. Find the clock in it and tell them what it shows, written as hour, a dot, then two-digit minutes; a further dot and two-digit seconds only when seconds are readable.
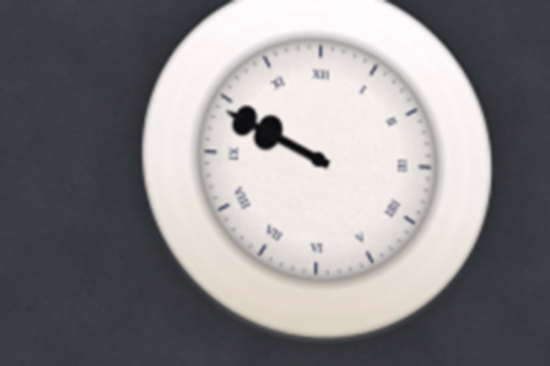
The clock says 9.49
